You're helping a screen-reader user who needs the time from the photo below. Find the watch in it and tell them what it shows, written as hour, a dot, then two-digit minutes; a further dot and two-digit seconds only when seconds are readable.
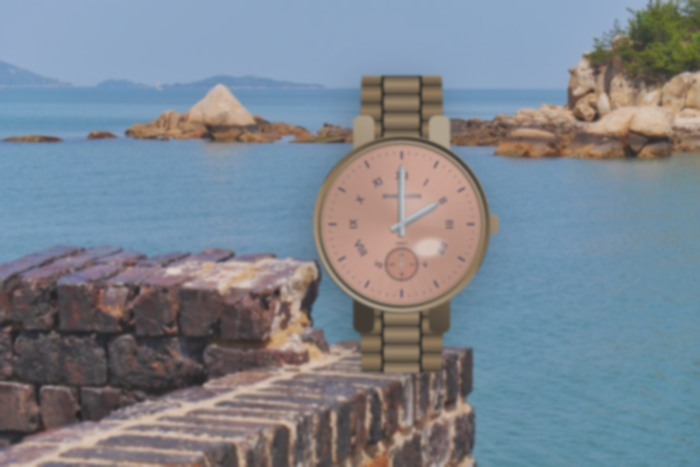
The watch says 2.00
